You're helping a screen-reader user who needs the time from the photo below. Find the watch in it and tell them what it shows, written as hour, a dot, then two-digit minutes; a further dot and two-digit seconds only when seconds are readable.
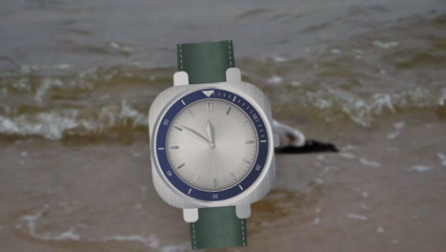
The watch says 11.51
